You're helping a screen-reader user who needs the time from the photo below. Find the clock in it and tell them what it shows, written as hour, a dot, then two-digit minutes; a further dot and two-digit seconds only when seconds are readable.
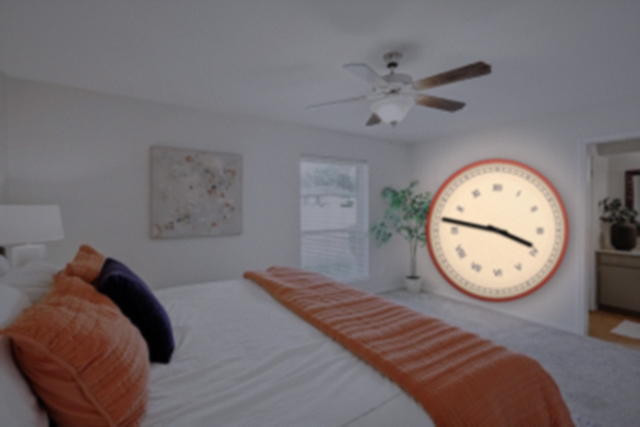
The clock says 3.47
